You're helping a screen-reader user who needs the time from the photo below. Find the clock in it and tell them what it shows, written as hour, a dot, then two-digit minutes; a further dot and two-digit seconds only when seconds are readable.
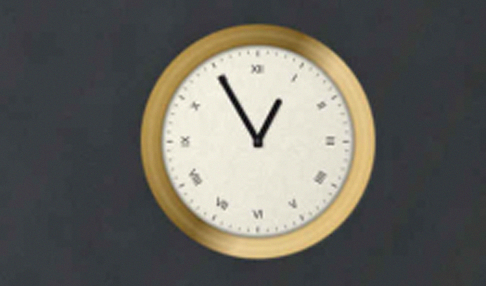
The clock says 12.55
